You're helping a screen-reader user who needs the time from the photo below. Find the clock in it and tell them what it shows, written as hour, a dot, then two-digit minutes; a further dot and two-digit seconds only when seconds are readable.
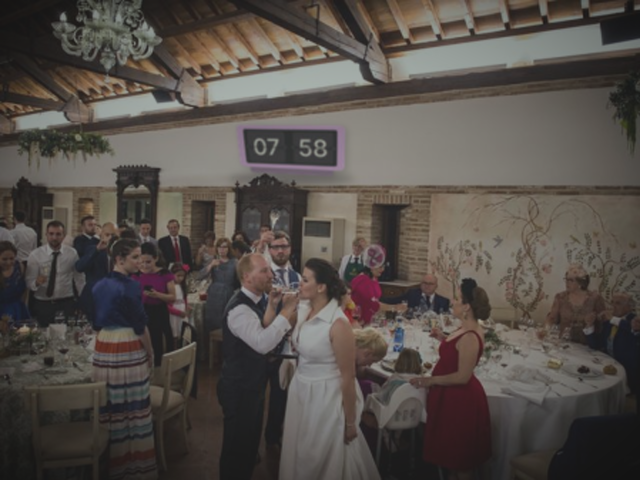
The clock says 7.58
